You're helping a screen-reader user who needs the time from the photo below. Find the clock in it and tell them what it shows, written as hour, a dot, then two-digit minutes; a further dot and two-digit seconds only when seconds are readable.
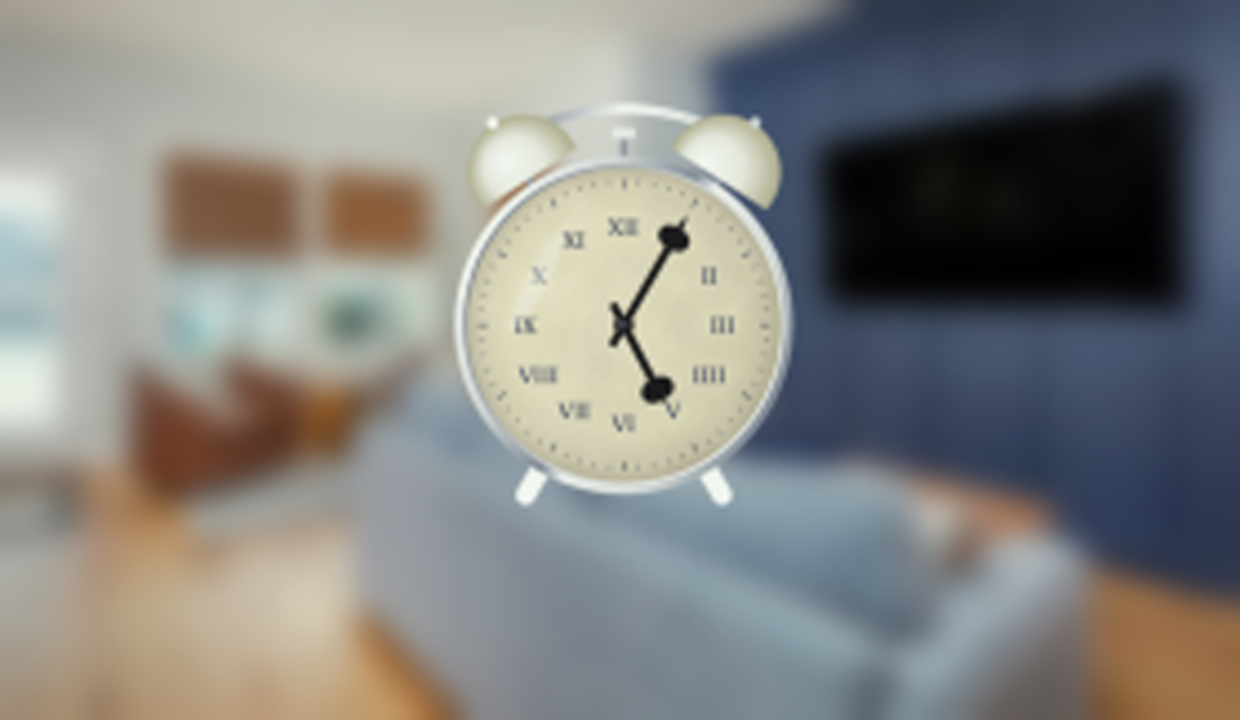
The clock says 5.05
